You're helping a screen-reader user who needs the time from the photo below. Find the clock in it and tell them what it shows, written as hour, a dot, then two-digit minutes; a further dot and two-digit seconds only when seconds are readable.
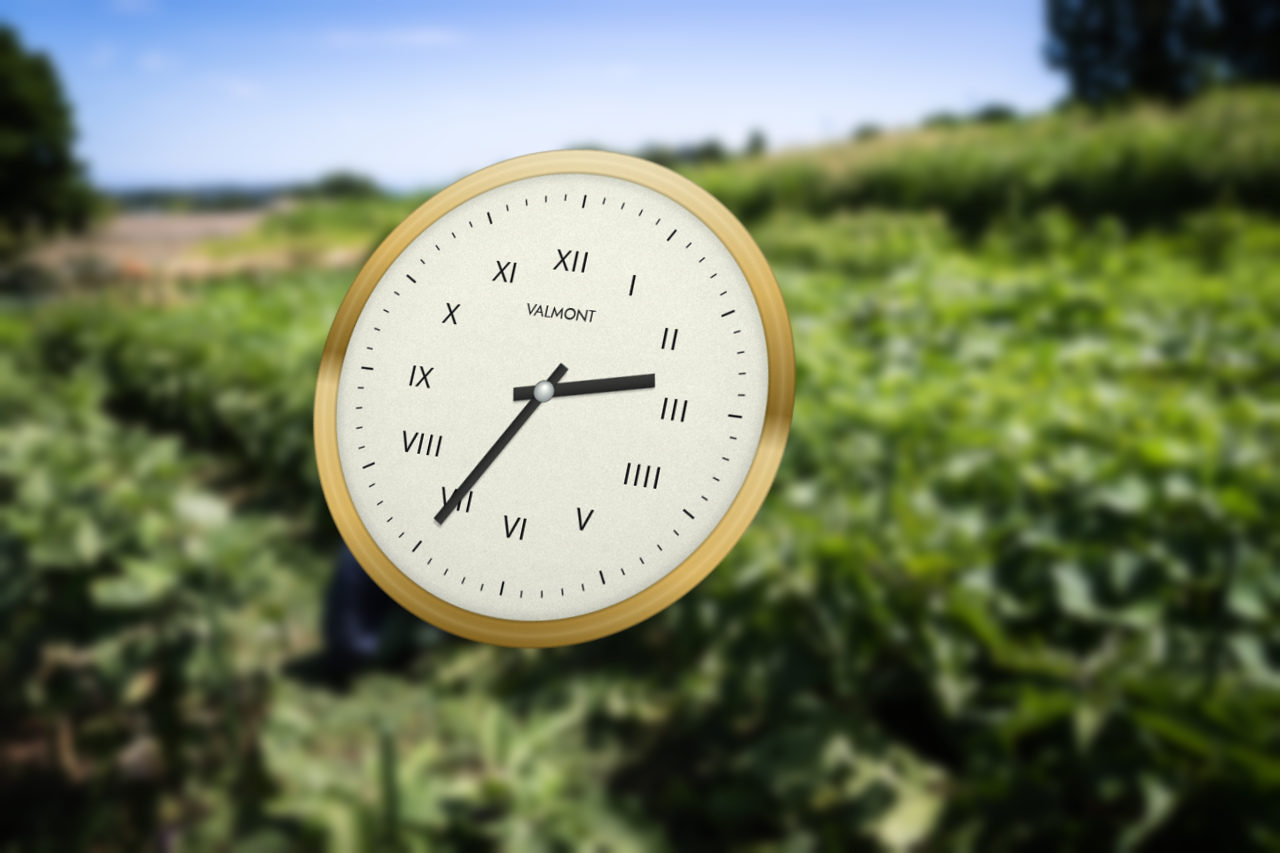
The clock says 2.35
